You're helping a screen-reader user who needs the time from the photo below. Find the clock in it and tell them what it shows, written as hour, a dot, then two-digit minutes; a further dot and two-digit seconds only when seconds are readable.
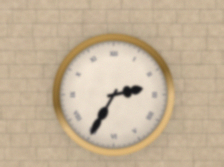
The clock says 2.35
